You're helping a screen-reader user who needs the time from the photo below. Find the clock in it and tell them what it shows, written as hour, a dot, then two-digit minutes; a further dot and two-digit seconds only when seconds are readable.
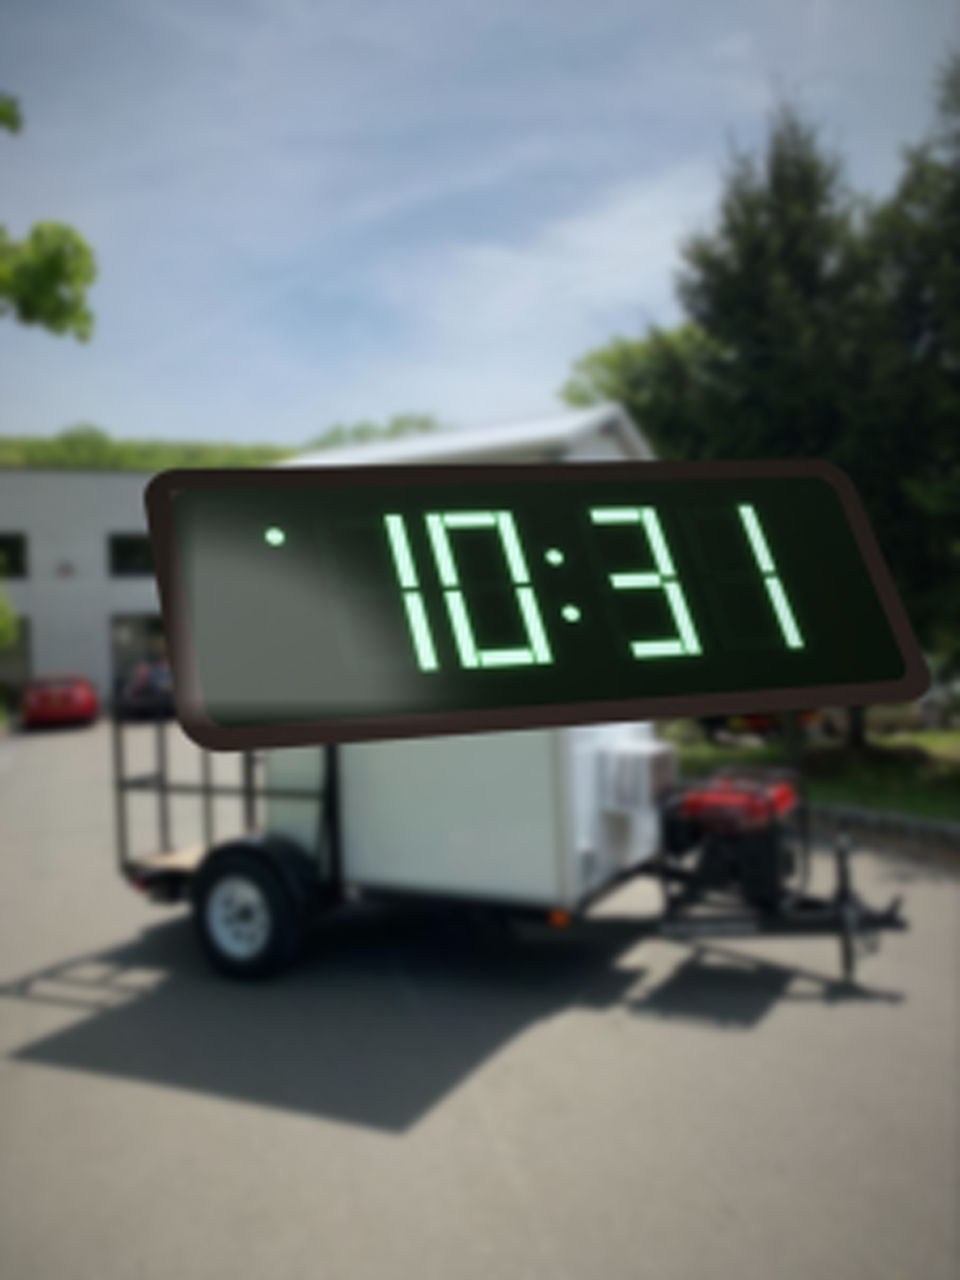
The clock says 10.31
